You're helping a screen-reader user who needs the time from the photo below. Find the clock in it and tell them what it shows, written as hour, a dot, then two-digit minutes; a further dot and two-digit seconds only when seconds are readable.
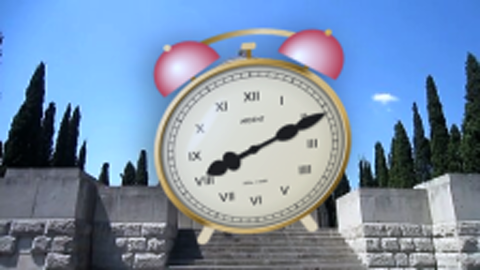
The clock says 8.11
